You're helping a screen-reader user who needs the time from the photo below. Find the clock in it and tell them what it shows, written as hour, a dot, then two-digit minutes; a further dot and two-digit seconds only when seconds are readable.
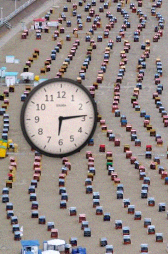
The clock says 6.14
